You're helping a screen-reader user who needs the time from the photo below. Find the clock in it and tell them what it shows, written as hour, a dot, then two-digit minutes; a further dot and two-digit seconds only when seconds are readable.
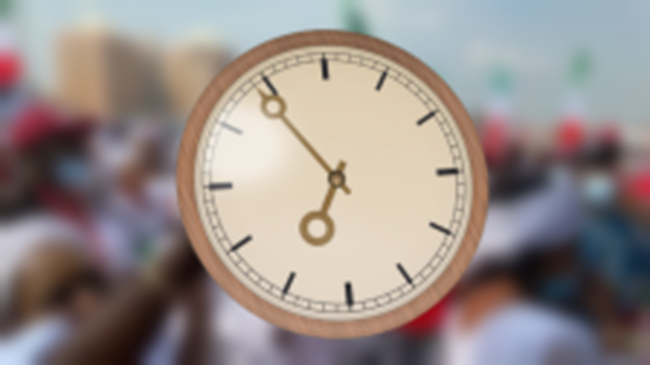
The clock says 6.54
